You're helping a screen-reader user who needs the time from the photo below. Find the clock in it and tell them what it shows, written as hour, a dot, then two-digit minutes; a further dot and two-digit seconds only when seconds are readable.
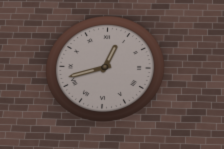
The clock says 12.42
